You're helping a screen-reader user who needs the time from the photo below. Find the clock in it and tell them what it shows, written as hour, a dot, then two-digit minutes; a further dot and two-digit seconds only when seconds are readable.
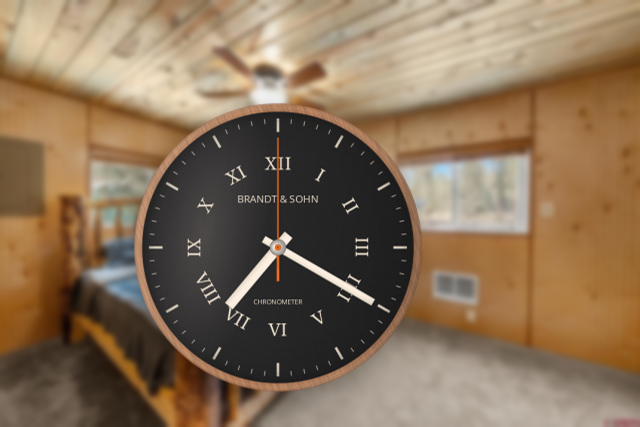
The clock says 7.20.00
